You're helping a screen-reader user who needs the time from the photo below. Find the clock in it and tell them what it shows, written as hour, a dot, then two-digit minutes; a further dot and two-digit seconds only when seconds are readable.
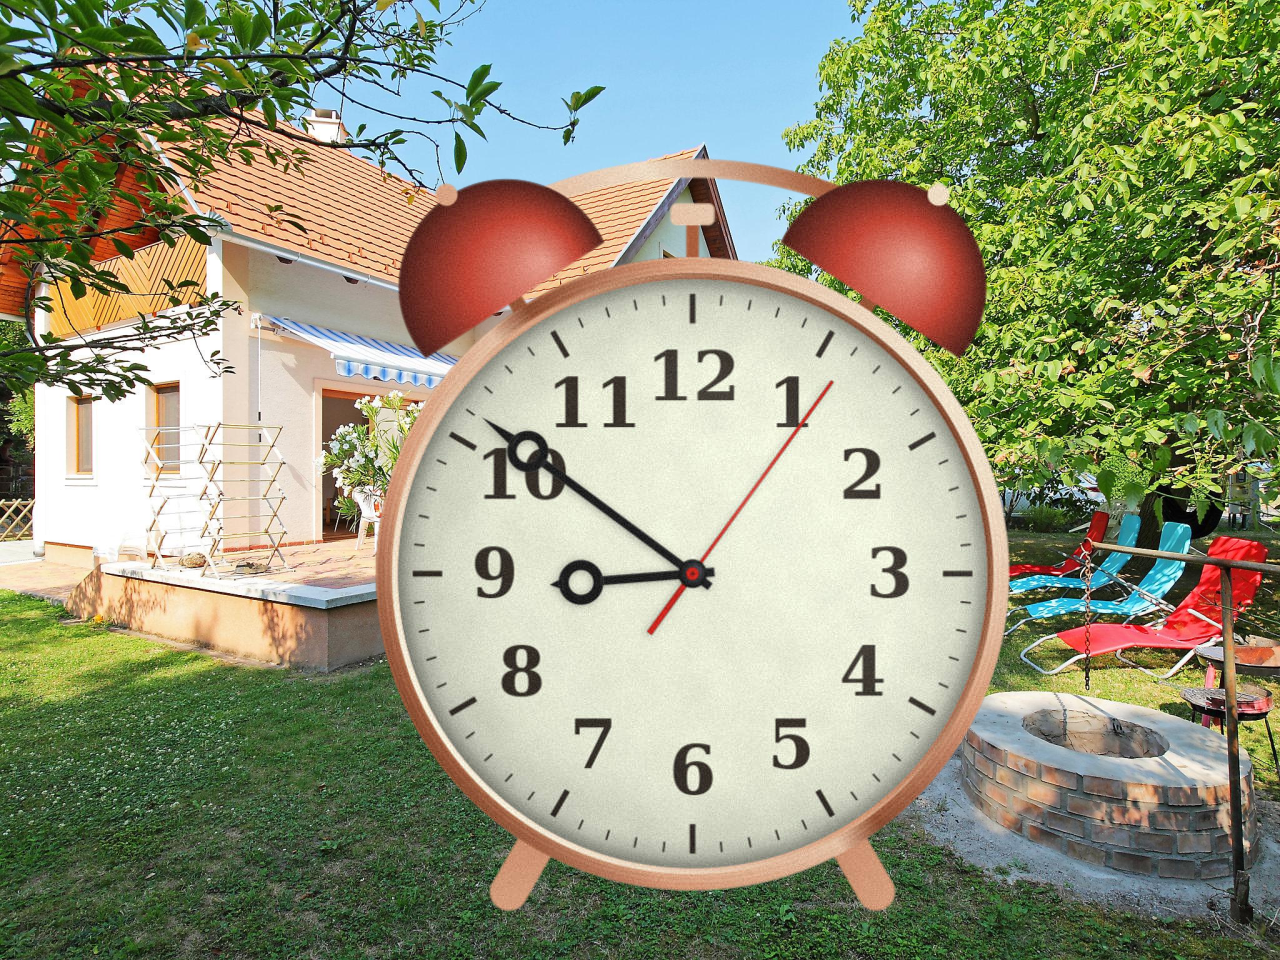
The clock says 8.51.06
